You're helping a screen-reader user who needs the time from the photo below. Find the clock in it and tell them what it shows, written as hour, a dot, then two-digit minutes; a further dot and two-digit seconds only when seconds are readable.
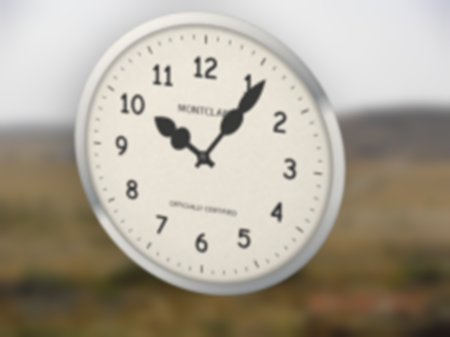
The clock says 10.06
